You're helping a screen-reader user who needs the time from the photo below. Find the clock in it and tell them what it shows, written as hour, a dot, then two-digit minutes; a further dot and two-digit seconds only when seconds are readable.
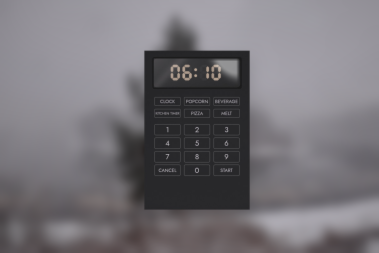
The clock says 6.10
